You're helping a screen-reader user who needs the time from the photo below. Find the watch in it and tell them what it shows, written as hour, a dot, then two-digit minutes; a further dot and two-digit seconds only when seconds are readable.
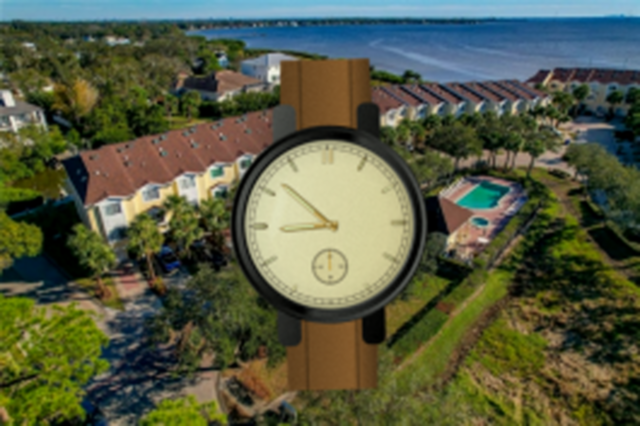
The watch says 8.52
